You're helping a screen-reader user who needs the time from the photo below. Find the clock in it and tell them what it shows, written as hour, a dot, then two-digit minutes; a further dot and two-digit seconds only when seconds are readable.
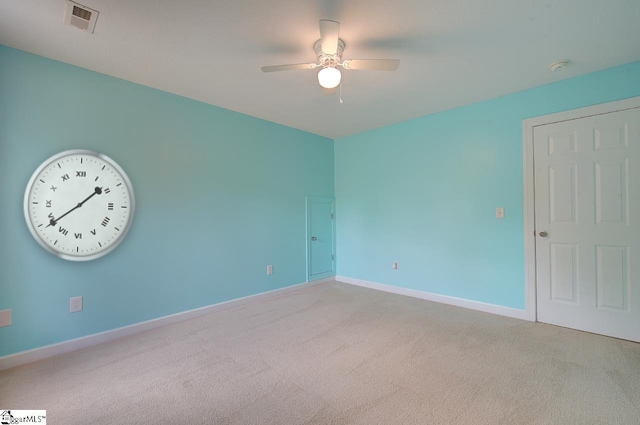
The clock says 1.39
